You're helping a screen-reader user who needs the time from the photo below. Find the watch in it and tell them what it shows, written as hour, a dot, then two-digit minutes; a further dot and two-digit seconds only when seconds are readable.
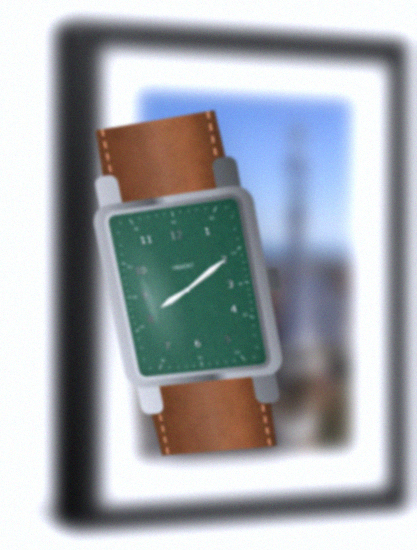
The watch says 8.10
